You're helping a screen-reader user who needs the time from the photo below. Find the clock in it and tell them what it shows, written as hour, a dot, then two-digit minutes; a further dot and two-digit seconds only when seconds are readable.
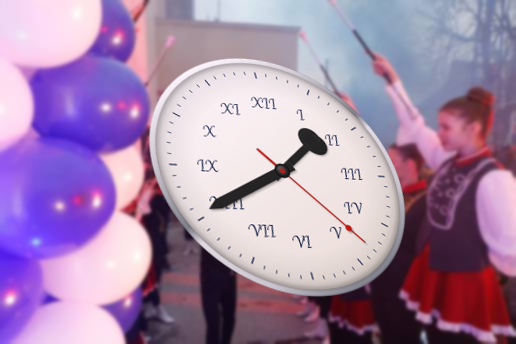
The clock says 1.40.23
